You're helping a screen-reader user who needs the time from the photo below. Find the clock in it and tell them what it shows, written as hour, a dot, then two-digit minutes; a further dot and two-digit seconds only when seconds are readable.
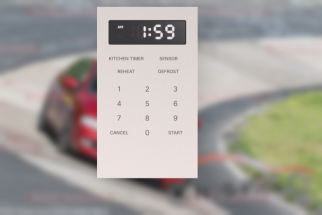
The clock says 1.59
